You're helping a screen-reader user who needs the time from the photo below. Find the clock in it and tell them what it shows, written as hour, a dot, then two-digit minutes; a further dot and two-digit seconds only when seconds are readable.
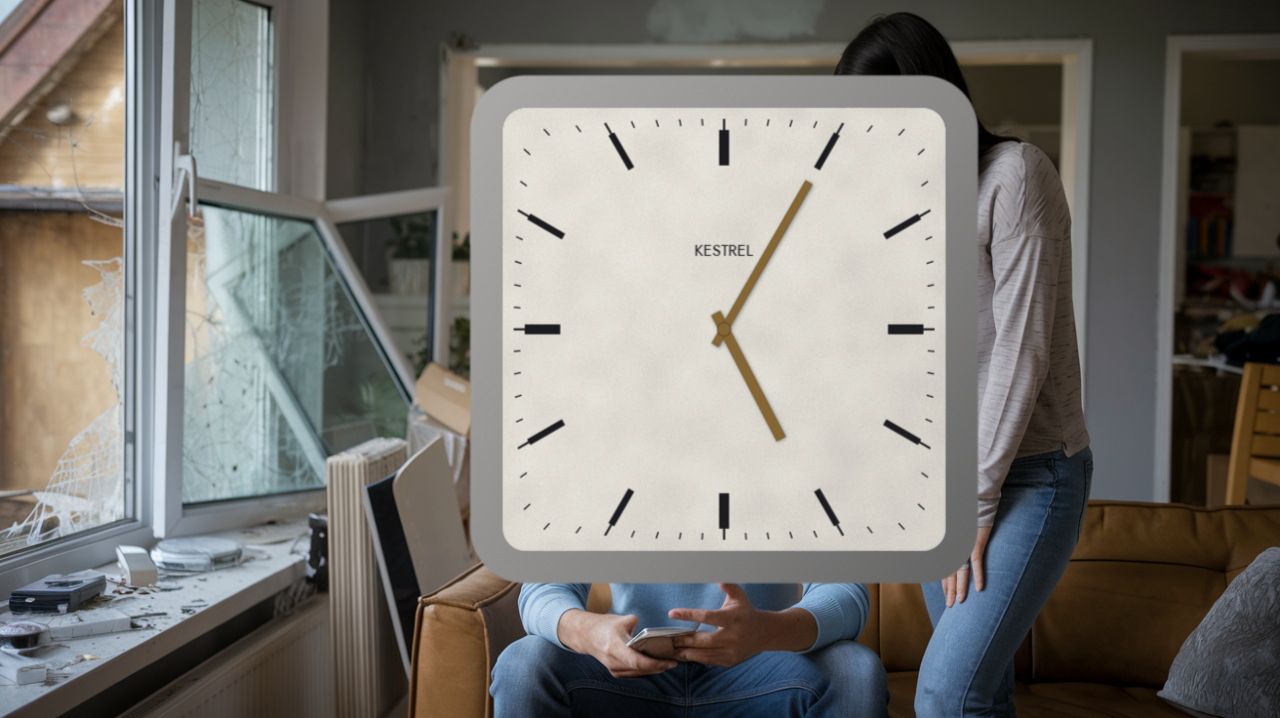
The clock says 5.05
